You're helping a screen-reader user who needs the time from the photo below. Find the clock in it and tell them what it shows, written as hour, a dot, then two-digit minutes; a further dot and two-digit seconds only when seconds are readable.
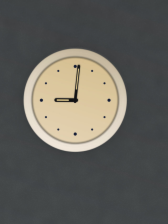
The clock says 9.01
